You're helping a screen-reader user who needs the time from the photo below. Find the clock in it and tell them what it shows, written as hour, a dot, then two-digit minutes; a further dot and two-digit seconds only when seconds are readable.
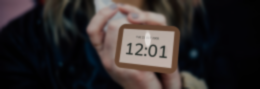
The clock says 12.01
